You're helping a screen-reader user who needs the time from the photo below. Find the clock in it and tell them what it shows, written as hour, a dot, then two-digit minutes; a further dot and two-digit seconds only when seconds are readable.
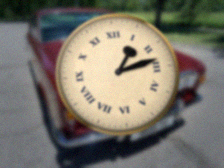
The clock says 1.13
